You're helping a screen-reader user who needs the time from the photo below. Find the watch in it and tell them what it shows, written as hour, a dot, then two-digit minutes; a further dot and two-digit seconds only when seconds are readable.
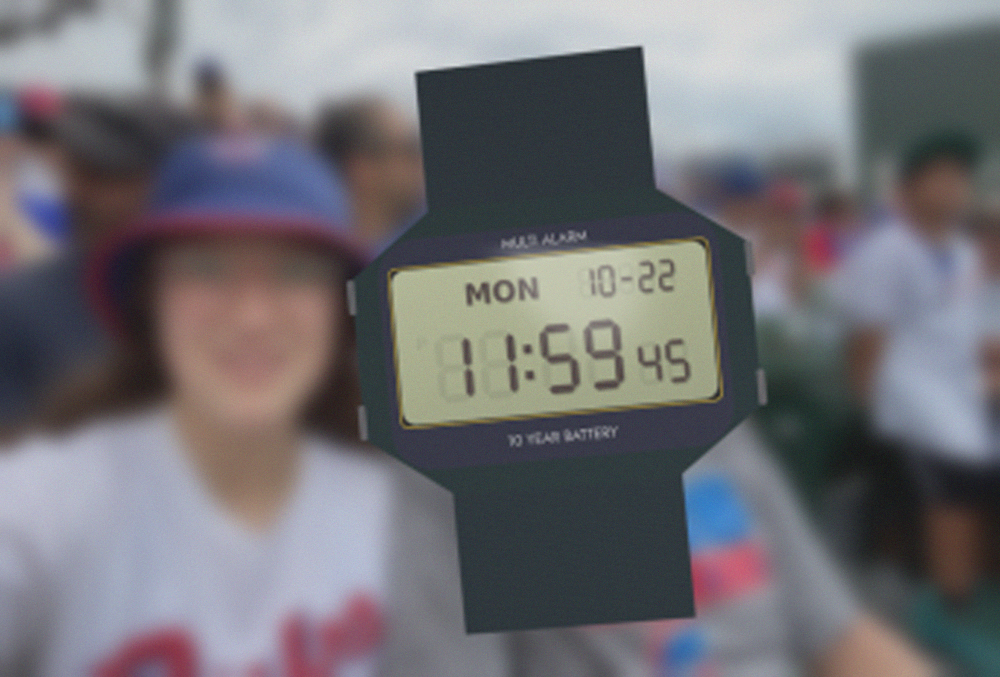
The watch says 11.59.45
